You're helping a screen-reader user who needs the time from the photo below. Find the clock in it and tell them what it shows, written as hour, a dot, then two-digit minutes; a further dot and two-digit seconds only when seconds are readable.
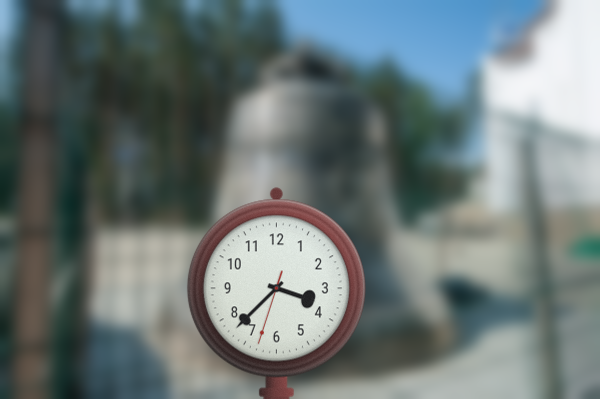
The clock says 3.37.33
